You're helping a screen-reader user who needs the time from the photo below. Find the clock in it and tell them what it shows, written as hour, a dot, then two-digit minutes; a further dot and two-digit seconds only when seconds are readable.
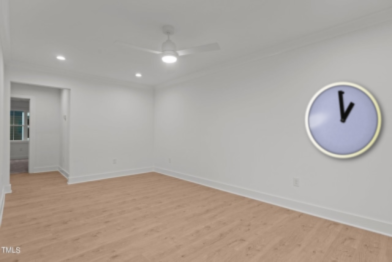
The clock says 12.59
